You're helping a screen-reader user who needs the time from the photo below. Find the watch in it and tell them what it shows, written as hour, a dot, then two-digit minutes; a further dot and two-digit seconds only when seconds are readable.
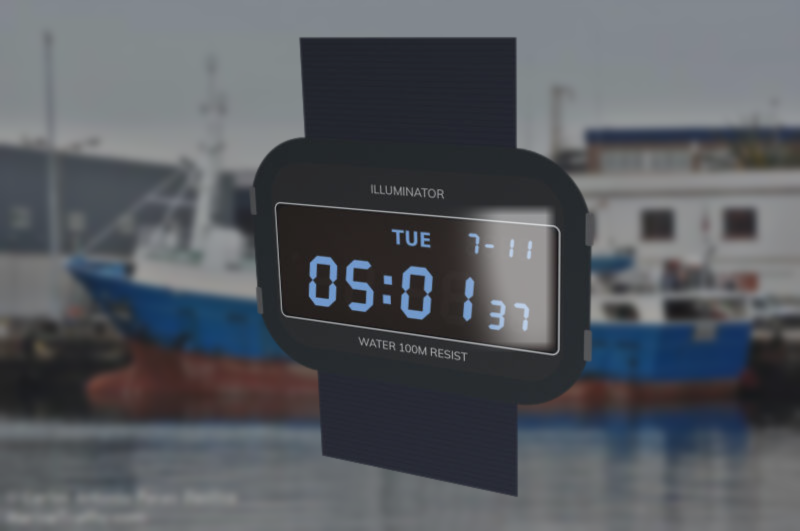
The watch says 5.01.37
